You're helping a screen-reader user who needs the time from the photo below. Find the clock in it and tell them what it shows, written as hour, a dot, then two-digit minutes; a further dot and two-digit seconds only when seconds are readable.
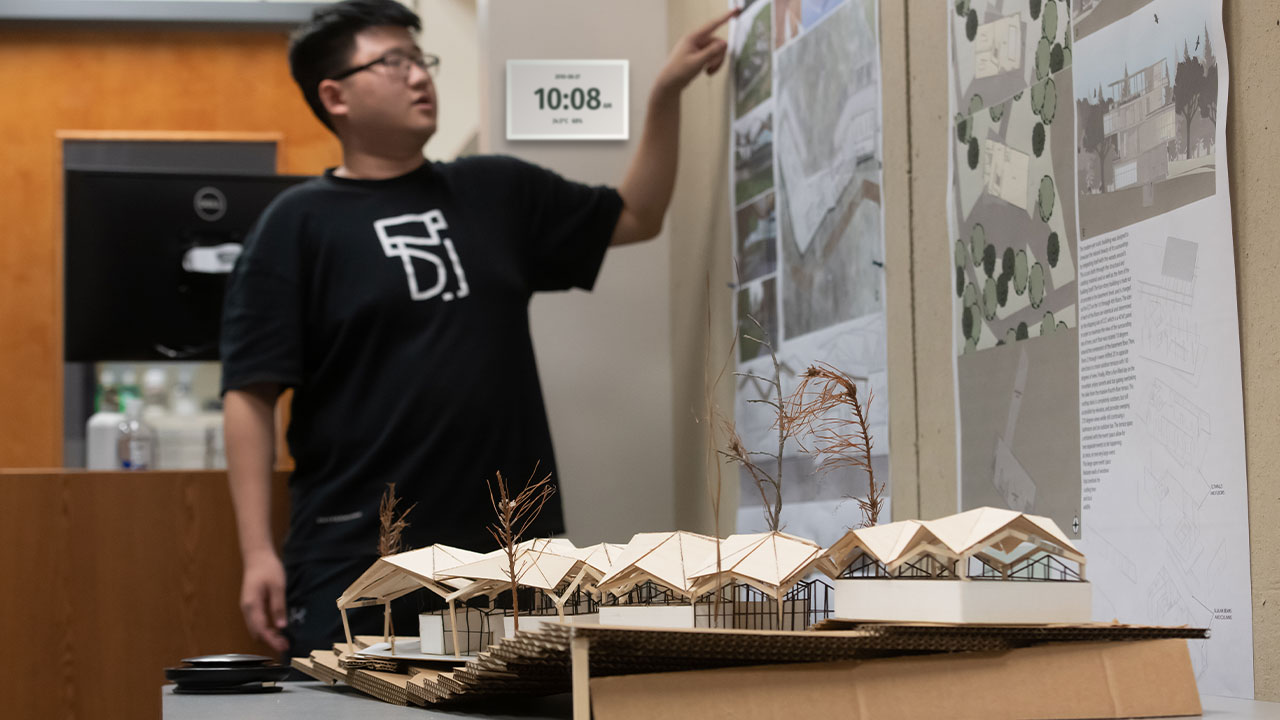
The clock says 10.08
